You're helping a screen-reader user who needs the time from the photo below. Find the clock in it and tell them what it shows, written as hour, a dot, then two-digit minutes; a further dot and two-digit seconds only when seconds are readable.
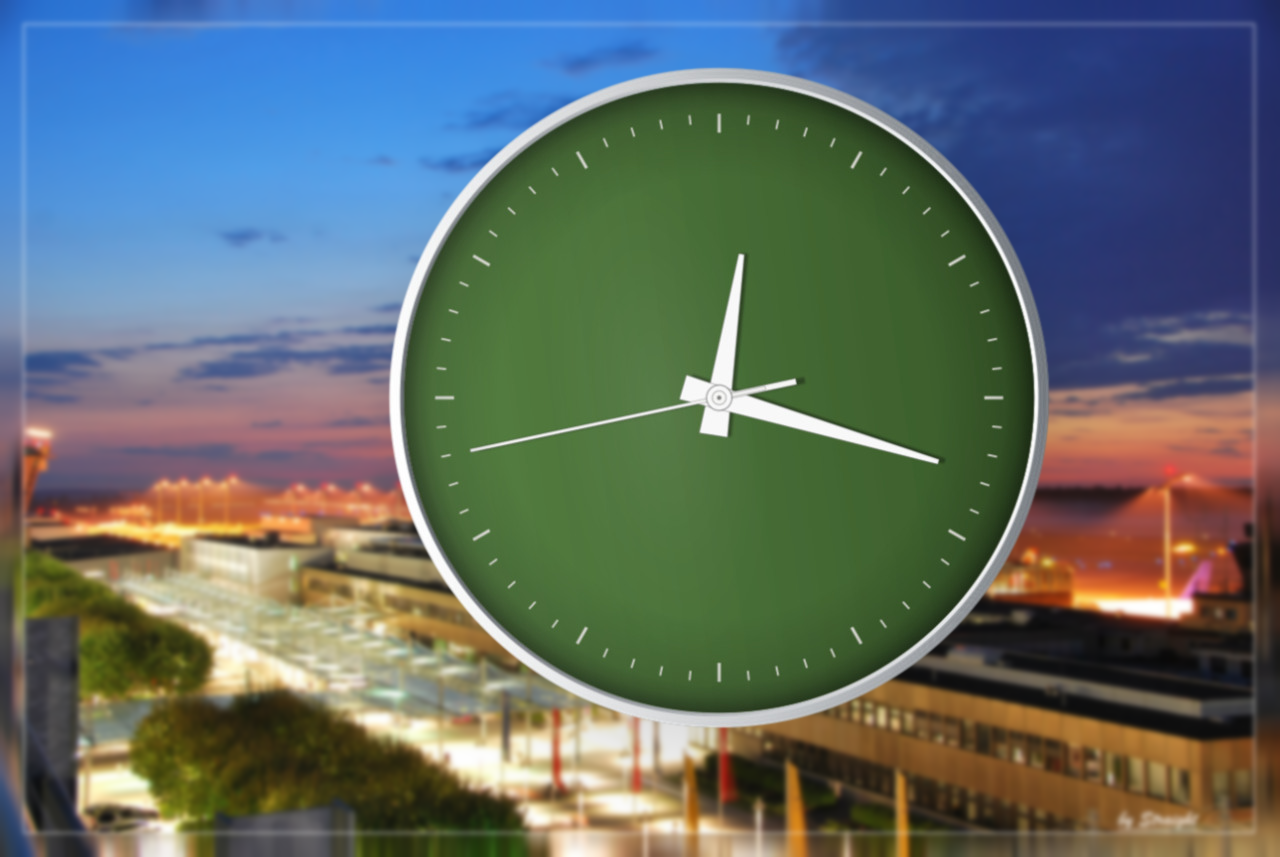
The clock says 12.17.43
